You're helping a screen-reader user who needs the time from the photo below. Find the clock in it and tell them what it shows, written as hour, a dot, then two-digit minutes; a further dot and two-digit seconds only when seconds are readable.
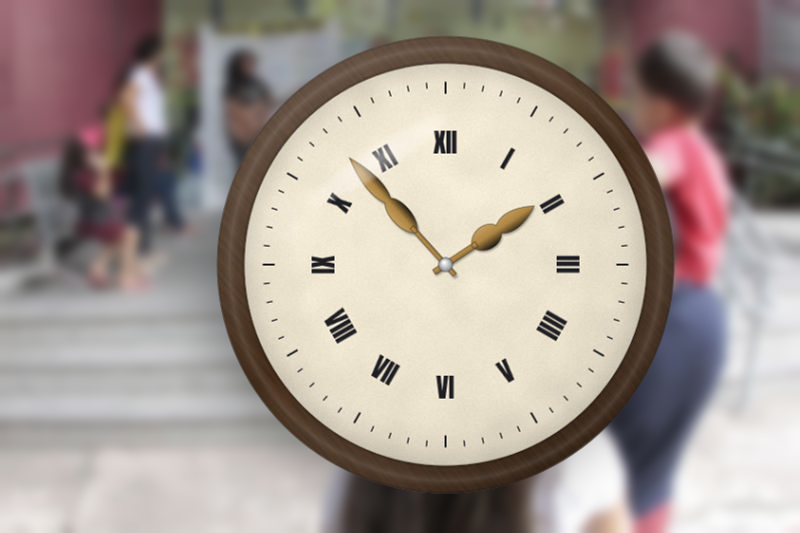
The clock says 1.53
